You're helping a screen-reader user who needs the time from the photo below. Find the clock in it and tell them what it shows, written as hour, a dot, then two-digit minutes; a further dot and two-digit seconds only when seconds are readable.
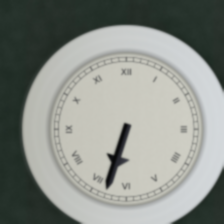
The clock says 6.33
